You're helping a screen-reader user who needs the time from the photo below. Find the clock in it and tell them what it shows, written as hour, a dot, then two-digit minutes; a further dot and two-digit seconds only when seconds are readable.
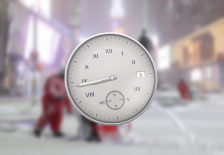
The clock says 8.44
